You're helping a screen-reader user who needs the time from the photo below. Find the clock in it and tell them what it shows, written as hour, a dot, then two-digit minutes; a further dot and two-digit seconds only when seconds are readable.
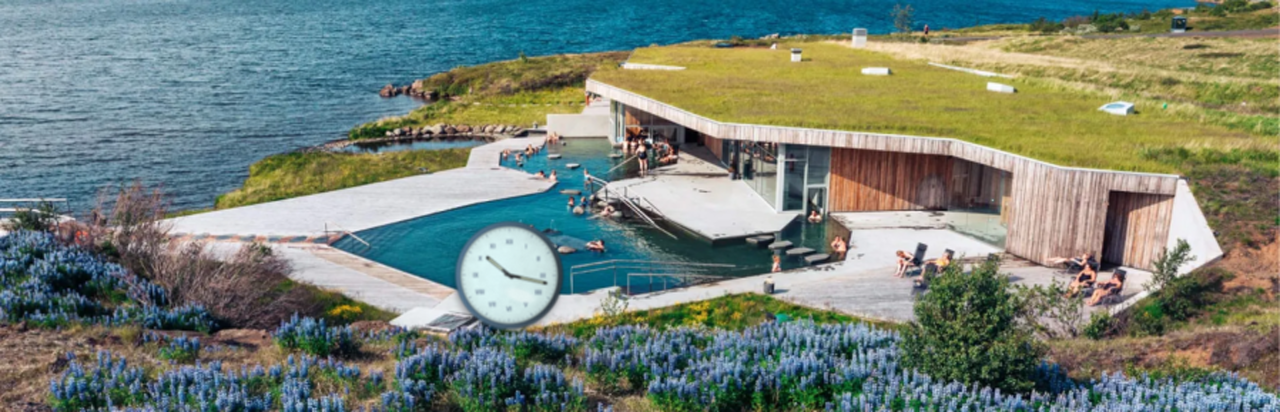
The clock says 10.17
